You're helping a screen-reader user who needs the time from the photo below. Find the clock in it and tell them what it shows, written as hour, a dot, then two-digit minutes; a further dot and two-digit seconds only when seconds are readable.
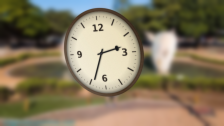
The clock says 2.34
